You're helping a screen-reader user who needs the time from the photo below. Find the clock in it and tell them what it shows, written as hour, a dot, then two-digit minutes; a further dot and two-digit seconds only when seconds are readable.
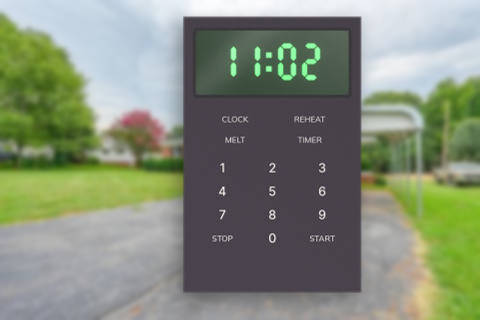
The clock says 11.02
